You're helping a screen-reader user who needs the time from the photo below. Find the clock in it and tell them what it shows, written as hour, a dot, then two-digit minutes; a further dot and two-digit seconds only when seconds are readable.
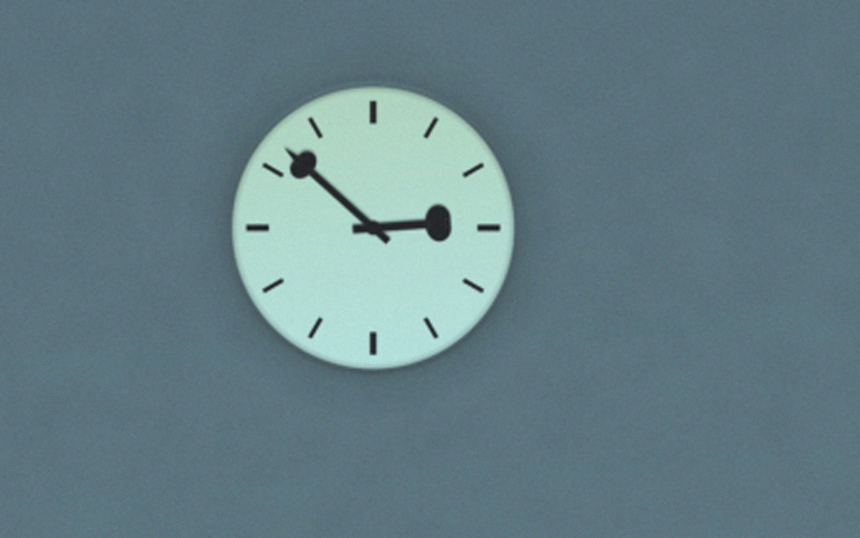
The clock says 2.52
